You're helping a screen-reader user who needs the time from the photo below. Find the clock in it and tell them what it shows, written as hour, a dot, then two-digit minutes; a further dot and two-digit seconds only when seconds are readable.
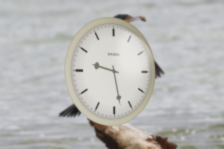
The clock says 9.28
